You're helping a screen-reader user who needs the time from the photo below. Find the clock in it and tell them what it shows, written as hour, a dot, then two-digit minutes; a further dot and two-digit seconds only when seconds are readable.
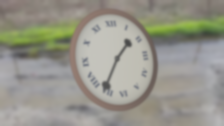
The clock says 1.36
